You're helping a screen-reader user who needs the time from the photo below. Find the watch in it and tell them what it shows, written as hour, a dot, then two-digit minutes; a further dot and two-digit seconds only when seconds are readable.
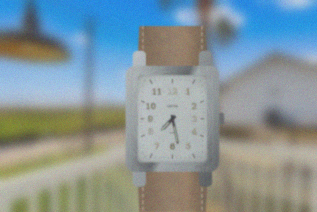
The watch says 7.28
